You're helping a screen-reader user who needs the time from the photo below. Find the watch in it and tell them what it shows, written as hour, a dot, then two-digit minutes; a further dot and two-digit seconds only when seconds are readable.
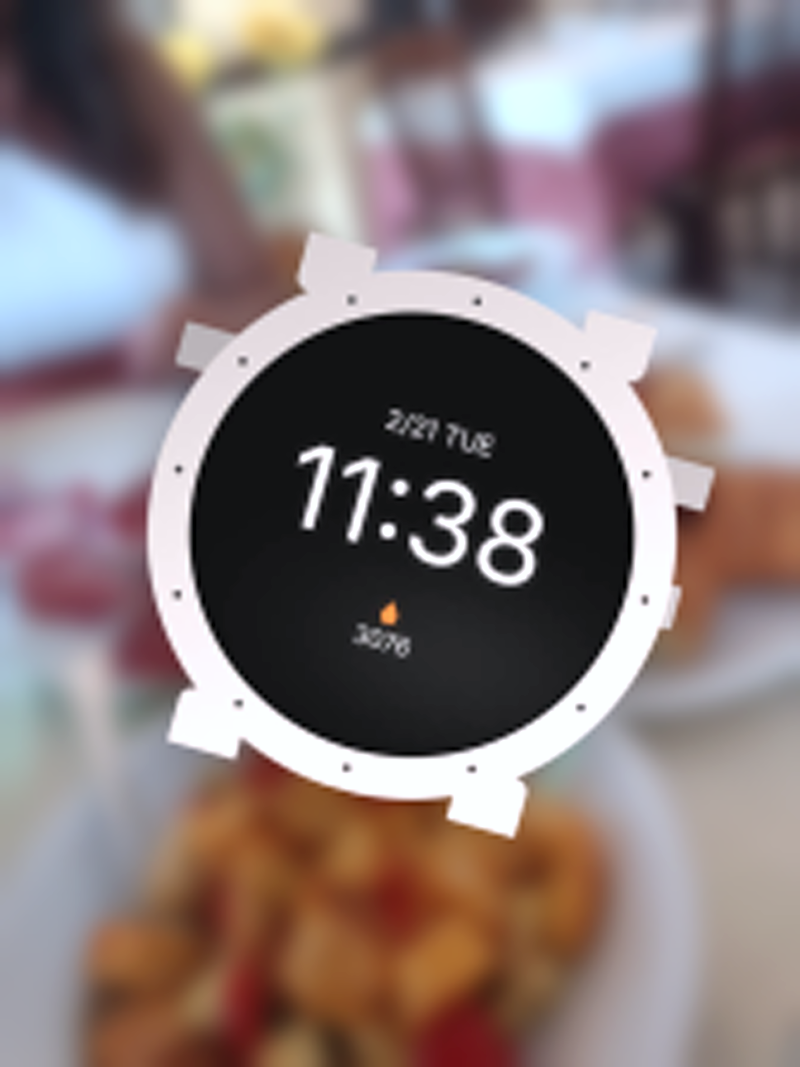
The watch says 11.38
